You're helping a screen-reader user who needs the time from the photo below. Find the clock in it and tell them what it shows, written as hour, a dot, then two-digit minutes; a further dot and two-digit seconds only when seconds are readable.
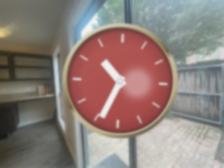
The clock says 10.34
